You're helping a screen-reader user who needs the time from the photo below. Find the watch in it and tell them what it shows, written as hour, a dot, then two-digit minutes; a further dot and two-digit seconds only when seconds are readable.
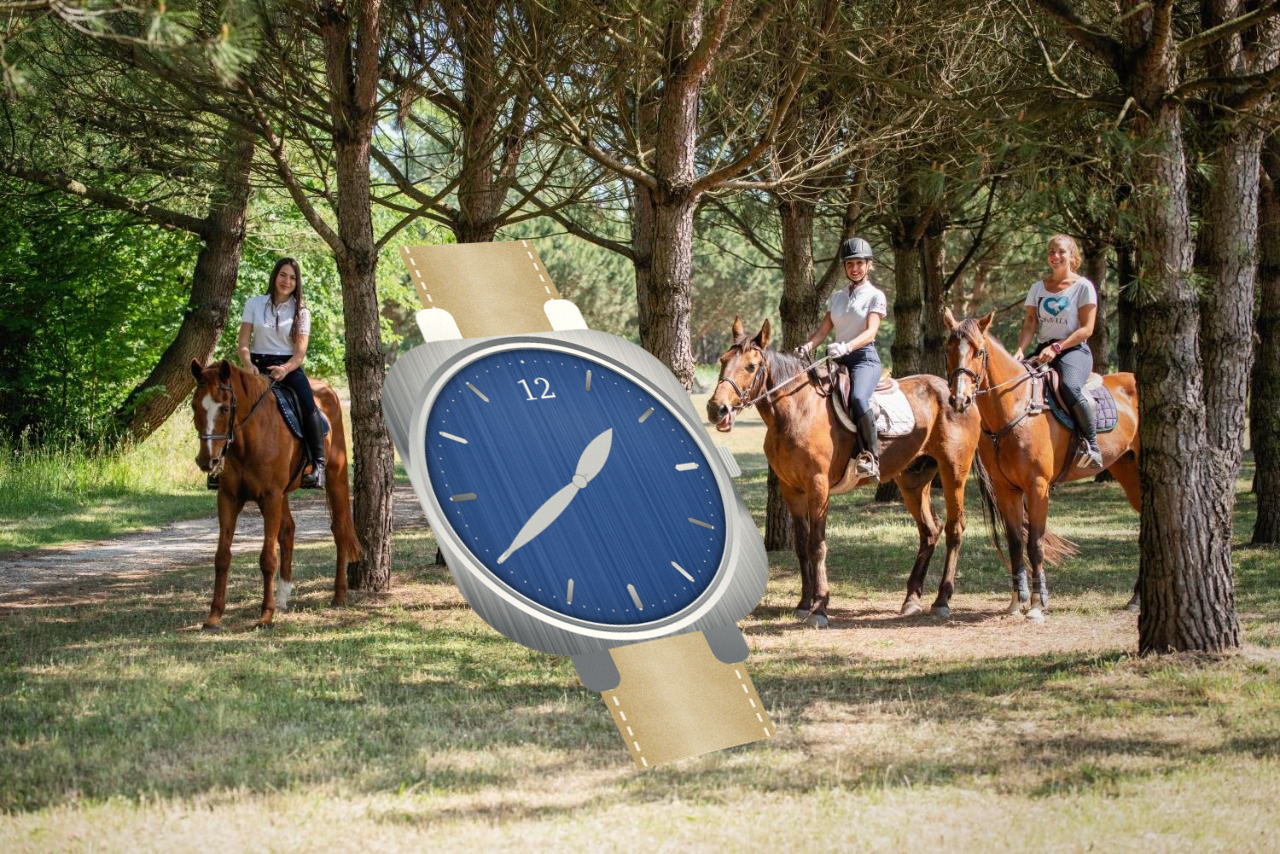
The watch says 1.40
